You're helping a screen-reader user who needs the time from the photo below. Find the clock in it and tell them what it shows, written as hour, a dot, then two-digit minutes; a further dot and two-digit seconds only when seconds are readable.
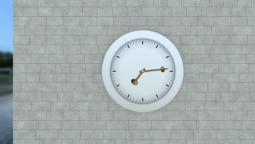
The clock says 7.14
